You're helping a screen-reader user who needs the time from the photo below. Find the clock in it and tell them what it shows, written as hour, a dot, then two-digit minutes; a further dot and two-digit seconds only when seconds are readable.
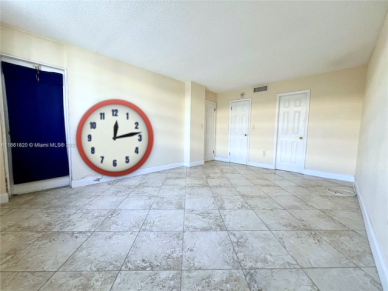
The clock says 12.13
